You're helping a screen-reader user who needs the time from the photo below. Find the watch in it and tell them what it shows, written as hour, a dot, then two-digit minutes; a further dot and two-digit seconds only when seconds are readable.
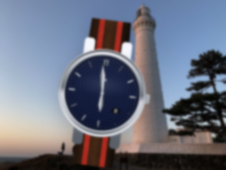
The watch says 5.59
